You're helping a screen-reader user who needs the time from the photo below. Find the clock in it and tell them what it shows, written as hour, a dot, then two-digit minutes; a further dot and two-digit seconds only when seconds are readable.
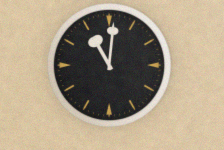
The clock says 11.01
